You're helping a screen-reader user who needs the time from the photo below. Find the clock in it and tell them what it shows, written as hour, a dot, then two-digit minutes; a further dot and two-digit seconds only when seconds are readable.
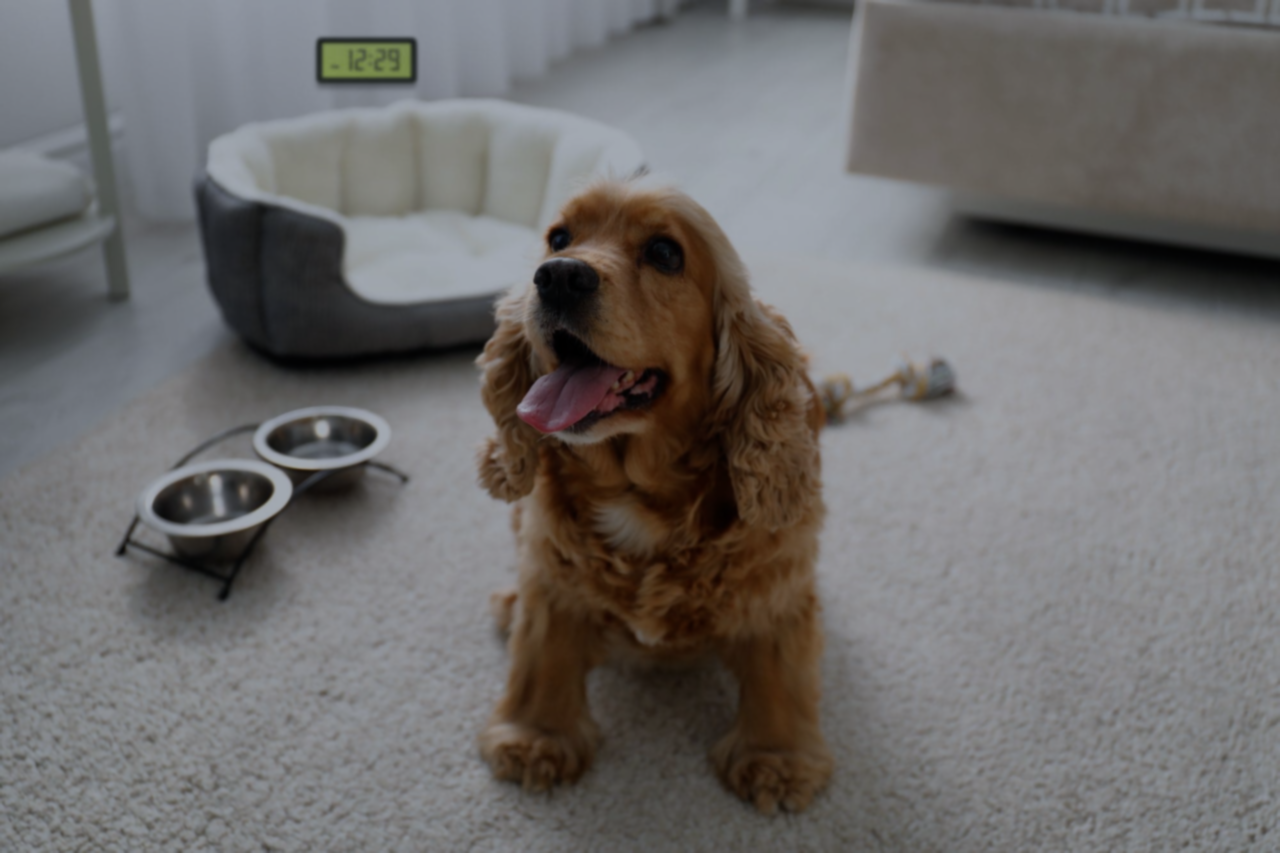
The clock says 12.29
